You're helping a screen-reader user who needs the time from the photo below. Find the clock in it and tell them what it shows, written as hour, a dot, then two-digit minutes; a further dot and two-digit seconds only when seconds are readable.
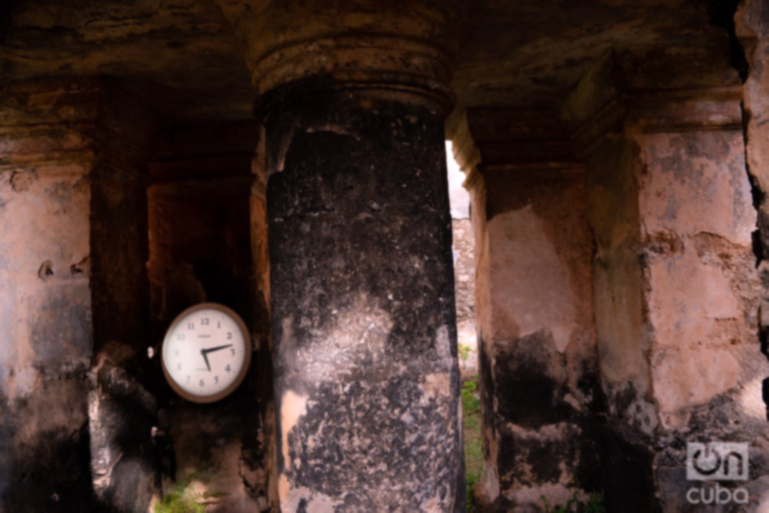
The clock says 5.13
